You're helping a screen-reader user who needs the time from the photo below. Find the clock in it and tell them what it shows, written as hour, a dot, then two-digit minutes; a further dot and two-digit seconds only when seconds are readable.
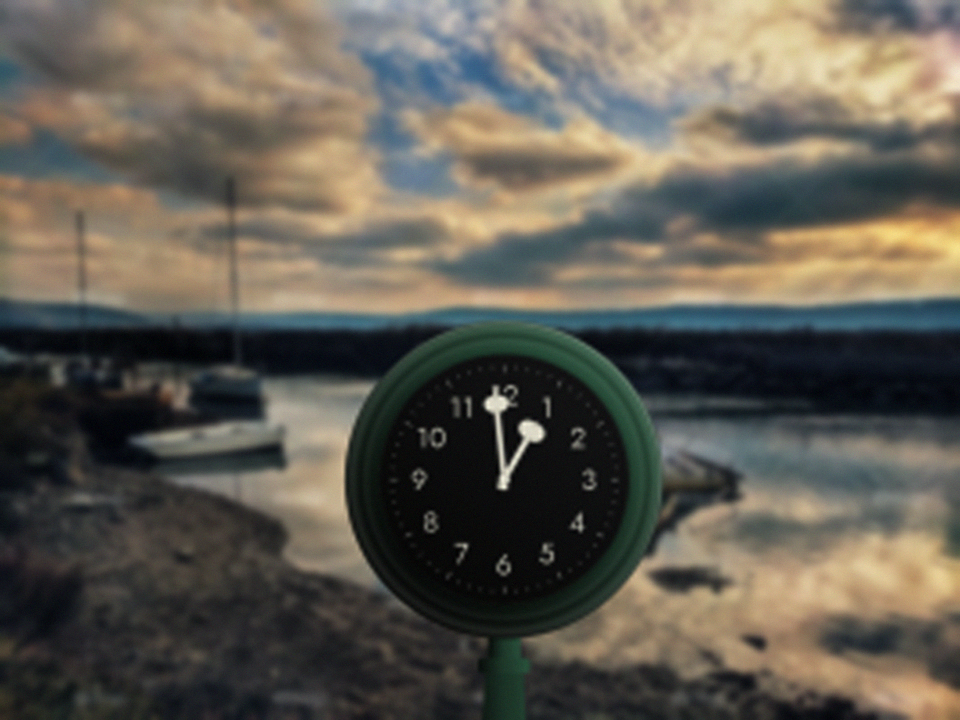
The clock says 12.59
